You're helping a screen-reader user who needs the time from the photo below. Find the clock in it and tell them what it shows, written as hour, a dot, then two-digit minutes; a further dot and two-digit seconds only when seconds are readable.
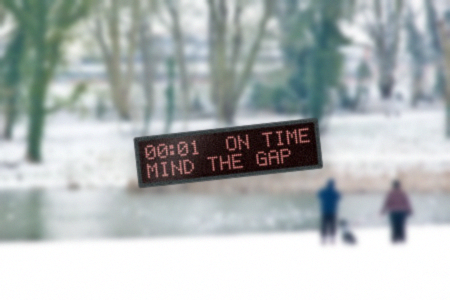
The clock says 0.01
